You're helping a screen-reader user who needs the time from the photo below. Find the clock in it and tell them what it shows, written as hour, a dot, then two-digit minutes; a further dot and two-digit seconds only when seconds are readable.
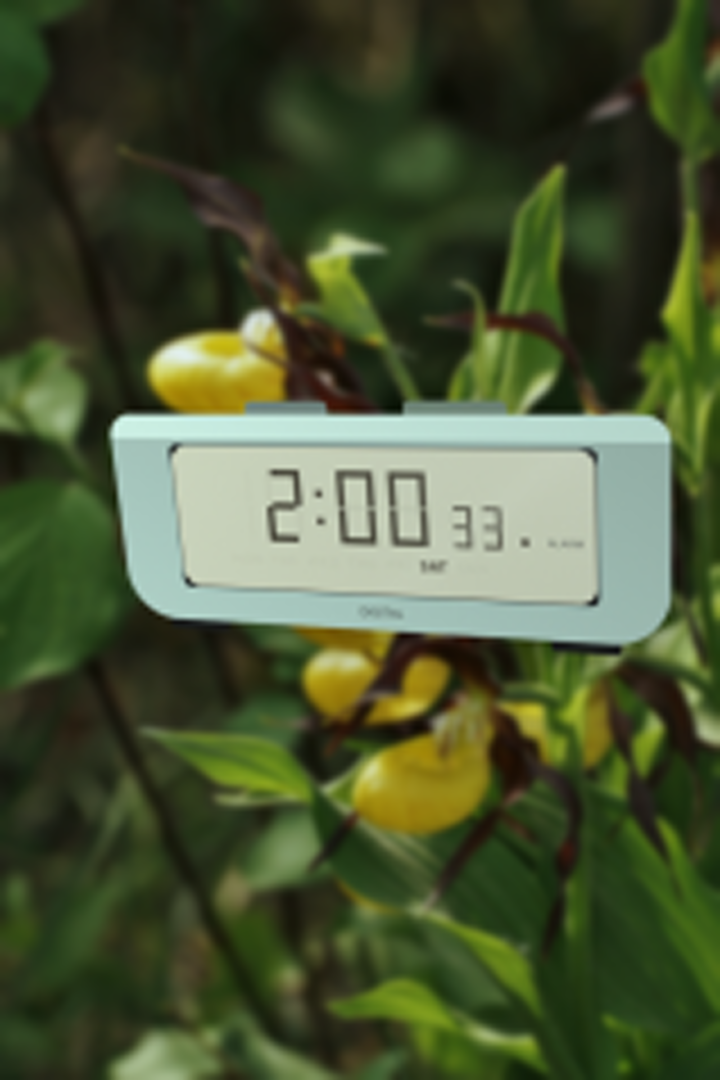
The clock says 2.00.33
